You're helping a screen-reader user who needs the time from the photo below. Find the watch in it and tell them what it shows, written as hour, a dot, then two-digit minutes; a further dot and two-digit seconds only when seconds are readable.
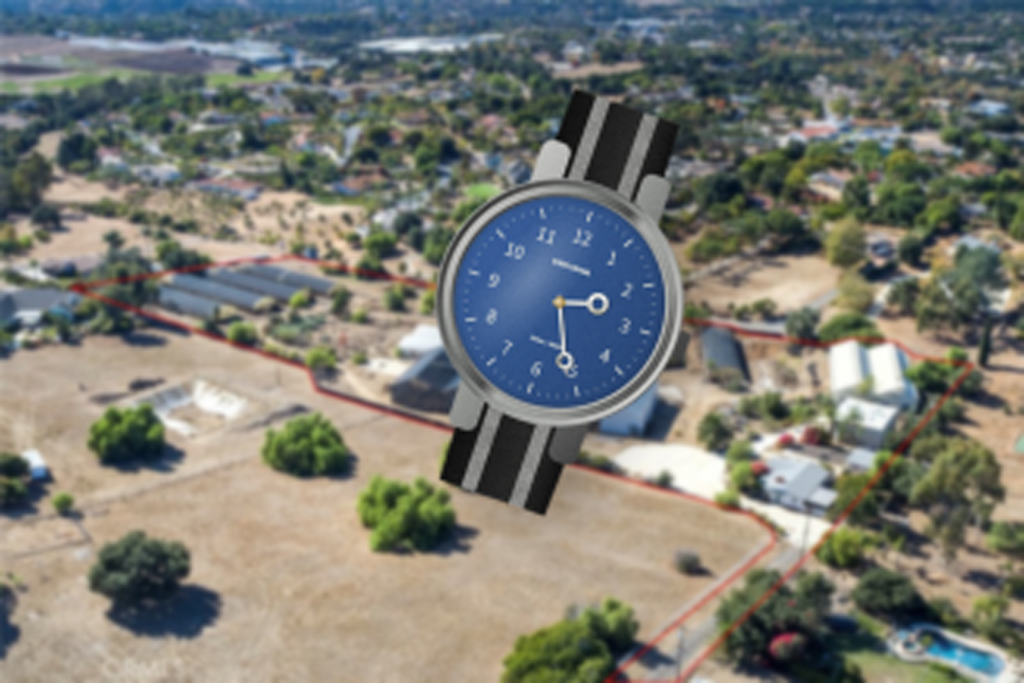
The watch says 2.26
